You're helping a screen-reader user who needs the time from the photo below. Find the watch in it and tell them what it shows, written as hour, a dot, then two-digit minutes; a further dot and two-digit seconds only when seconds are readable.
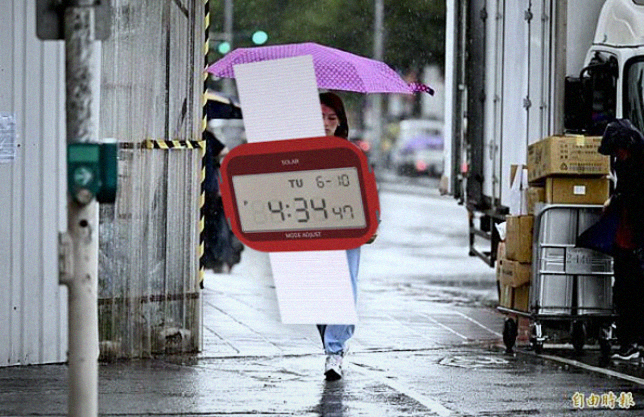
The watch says 4.34.47
